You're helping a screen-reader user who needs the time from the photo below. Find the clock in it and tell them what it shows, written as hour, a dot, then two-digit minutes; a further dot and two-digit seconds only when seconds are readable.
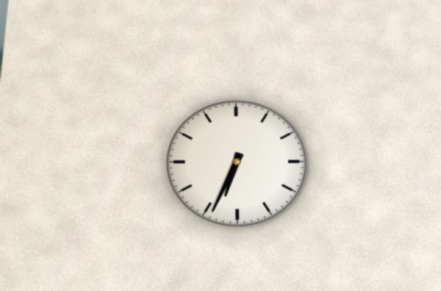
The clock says 6.34
